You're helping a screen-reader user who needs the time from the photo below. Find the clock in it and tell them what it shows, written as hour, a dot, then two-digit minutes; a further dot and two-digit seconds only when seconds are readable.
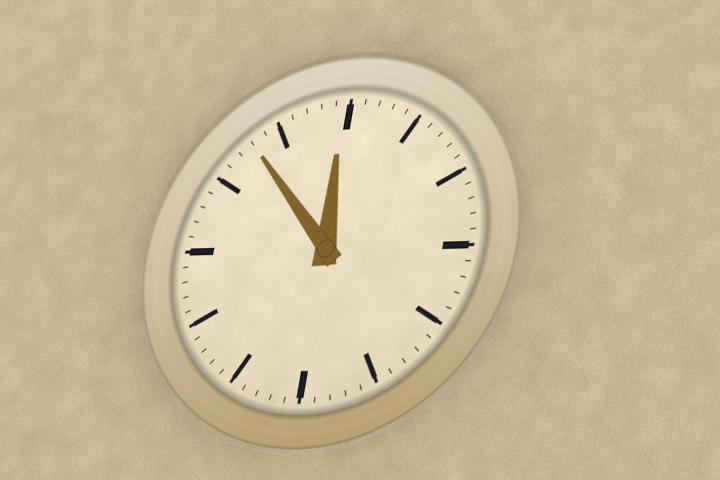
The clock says 11.53
